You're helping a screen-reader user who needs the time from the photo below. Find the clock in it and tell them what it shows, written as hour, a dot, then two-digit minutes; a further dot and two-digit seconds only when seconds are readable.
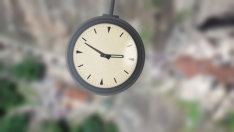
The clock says 2.49
